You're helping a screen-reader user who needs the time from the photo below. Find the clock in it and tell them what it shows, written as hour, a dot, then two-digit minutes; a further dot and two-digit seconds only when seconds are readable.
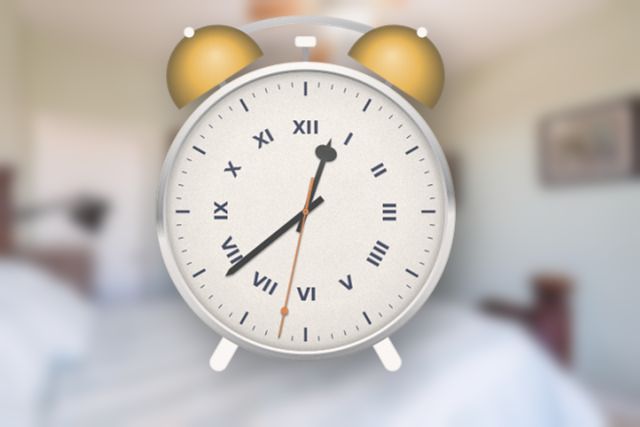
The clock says 12.38.32
